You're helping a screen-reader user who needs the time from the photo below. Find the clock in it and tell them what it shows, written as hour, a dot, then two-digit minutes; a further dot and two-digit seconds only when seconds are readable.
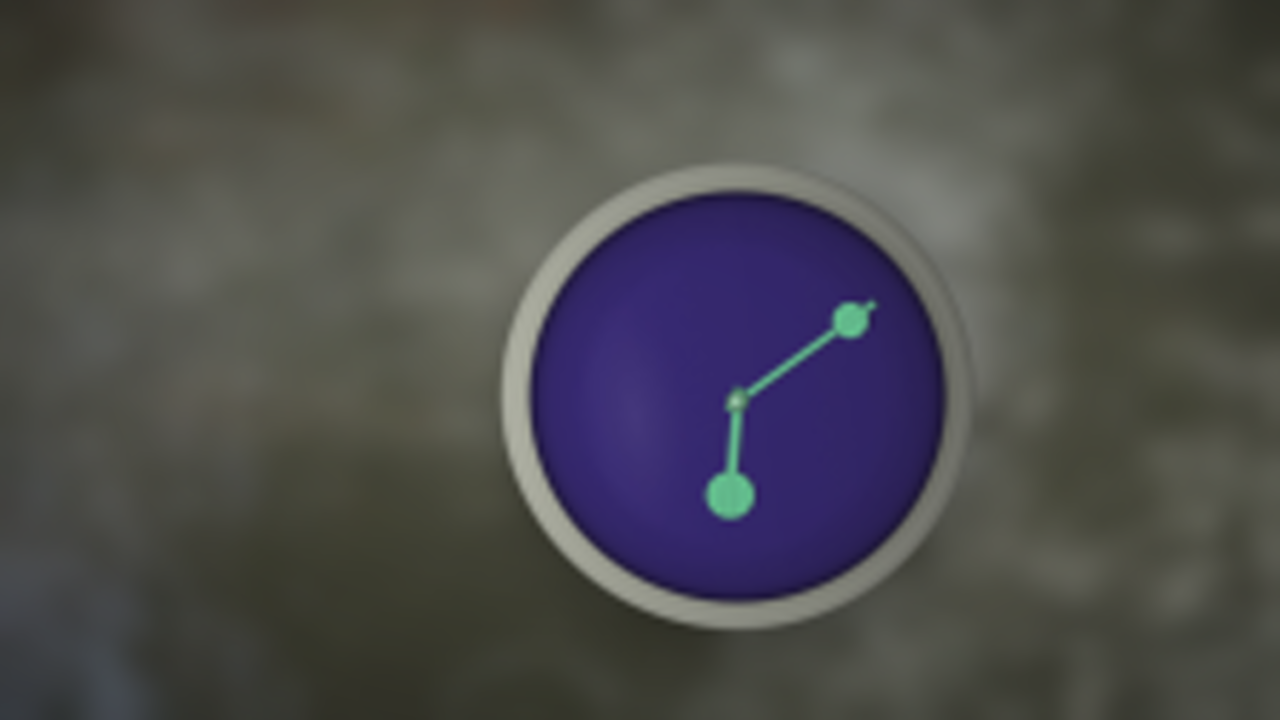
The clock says 6.09
